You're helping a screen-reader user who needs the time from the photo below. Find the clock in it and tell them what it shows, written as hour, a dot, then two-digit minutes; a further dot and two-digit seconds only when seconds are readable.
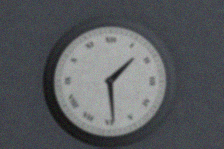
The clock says 1.29
